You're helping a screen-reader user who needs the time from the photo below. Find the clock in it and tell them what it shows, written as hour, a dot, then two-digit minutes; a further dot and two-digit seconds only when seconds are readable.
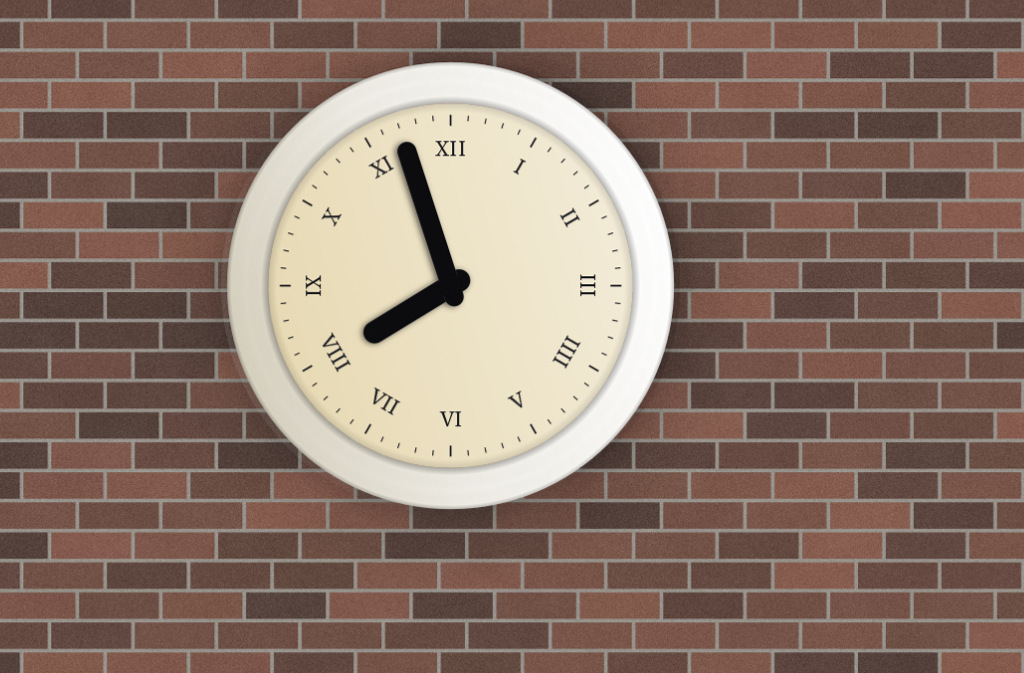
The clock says 7.57
